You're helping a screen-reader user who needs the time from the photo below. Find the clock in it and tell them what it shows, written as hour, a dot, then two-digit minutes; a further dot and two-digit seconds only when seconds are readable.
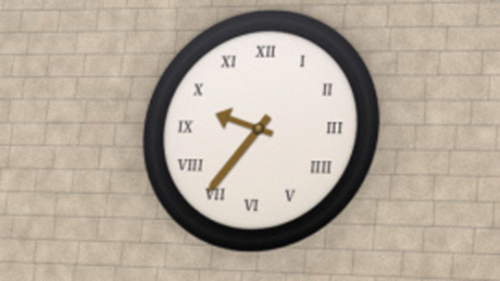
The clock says 9.36
